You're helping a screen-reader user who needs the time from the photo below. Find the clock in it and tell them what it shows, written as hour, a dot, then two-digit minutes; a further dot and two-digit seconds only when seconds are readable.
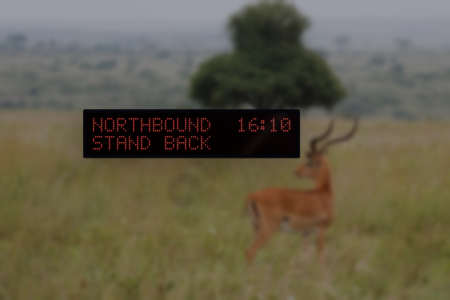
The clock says 16.10
